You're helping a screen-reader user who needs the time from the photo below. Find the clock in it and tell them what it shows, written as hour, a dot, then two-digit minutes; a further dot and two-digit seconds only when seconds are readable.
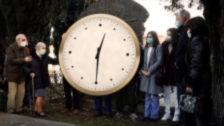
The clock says 12.30
